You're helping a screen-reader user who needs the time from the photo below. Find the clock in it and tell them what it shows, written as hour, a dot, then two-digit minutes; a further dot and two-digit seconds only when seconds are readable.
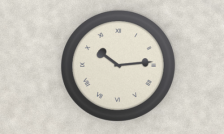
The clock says 10.14
